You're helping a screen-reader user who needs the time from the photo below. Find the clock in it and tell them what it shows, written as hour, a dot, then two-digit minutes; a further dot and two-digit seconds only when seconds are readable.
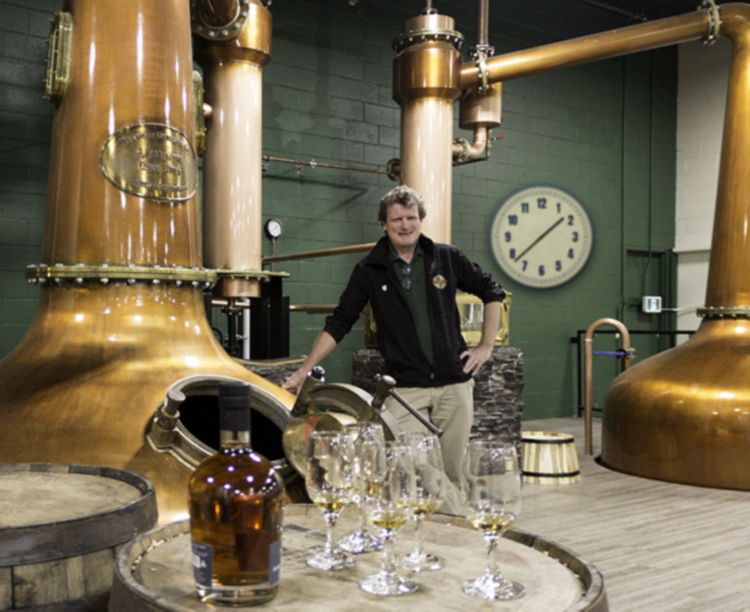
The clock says 1.38
